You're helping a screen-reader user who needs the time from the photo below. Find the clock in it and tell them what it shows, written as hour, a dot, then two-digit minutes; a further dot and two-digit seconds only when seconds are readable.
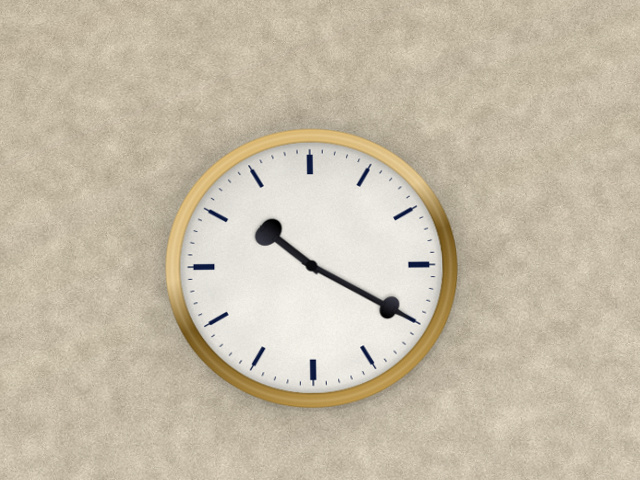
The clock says 10.20
